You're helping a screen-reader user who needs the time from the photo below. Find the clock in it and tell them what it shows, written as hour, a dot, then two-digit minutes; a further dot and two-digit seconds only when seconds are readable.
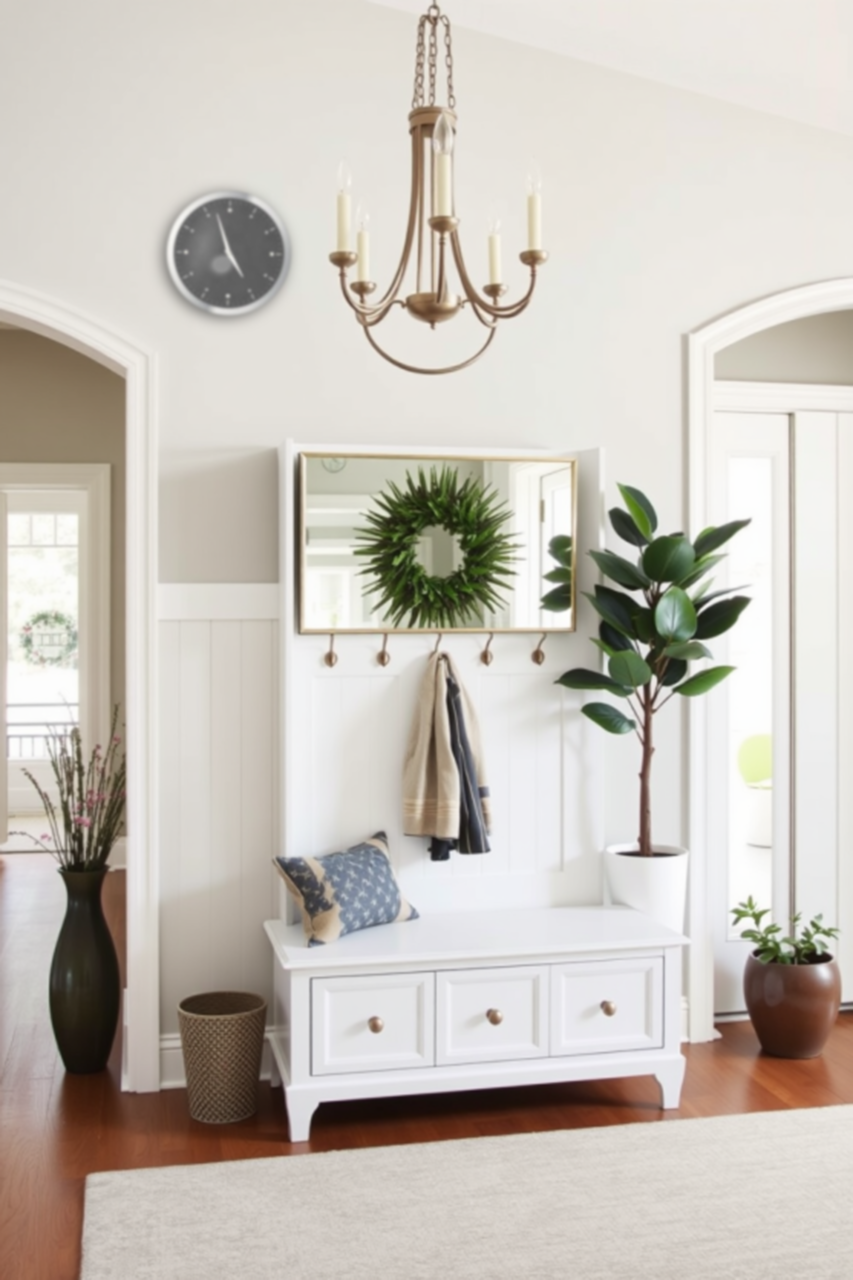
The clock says 4.57
